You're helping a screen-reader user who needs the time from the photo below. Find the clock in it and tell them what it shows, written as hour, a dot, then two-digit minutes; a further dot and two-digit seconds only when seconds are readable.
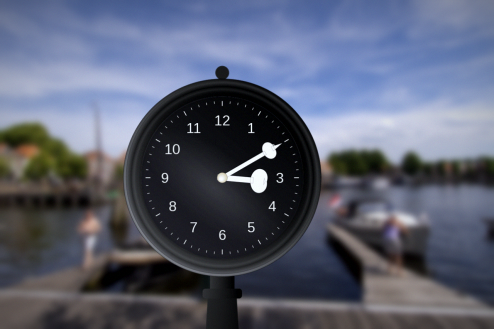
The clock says 3.10
